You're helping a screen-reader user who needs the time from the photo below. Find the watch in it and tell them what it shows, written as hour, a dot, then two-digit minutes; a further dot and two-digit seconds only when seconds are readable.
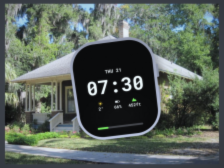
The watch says 7.30
